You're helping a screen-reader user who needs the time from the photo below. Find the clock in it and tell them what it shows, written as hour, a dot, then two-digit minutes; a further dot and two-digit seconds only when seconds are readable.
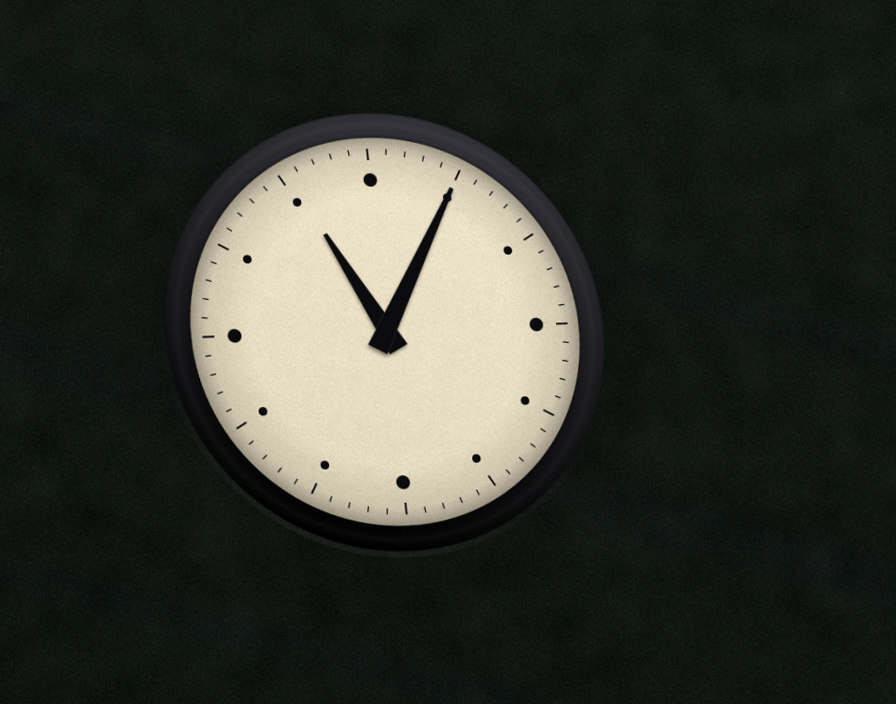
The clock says 11.05
